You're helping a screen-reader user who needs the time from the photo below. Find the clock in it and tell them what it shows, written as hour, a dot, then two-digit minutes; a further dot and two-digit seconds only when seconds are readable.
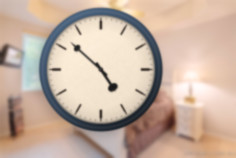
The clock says 4.52
